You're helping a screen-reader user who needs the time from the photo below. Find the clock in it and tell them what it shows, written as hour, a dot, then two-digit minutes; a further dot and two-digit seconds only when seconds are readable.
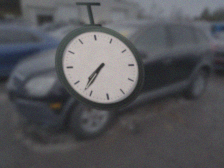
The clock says 7.37
